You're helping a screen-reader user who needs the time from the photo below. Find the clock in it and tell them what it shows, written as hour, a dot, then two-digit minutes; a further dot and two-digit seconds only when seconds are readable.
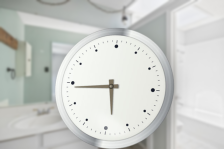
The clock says 5.44
